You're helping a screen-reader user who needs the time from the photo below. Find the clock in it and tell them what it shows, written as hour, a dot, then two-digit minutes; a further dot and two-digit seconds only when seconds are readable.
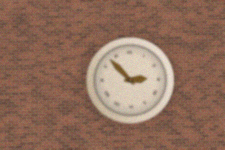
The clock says 2.53
